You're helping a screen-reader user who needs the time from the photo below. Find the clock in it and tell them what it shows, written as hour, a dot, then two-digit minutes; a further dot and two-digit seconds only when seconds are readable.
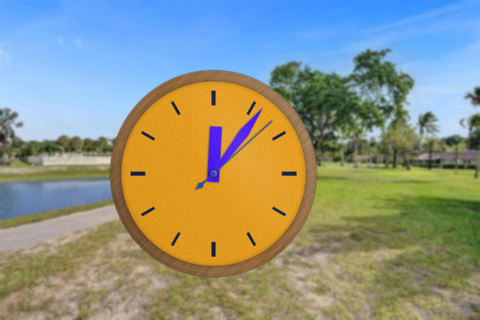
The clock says 12.06.08
